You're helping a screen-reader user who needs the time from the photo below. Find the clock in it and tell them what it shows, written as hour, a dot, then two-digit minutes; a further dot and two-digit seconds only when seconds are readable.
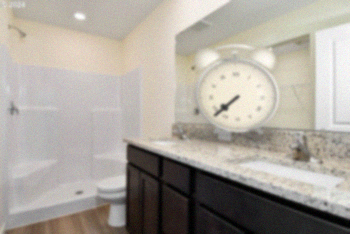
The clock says 7.38
